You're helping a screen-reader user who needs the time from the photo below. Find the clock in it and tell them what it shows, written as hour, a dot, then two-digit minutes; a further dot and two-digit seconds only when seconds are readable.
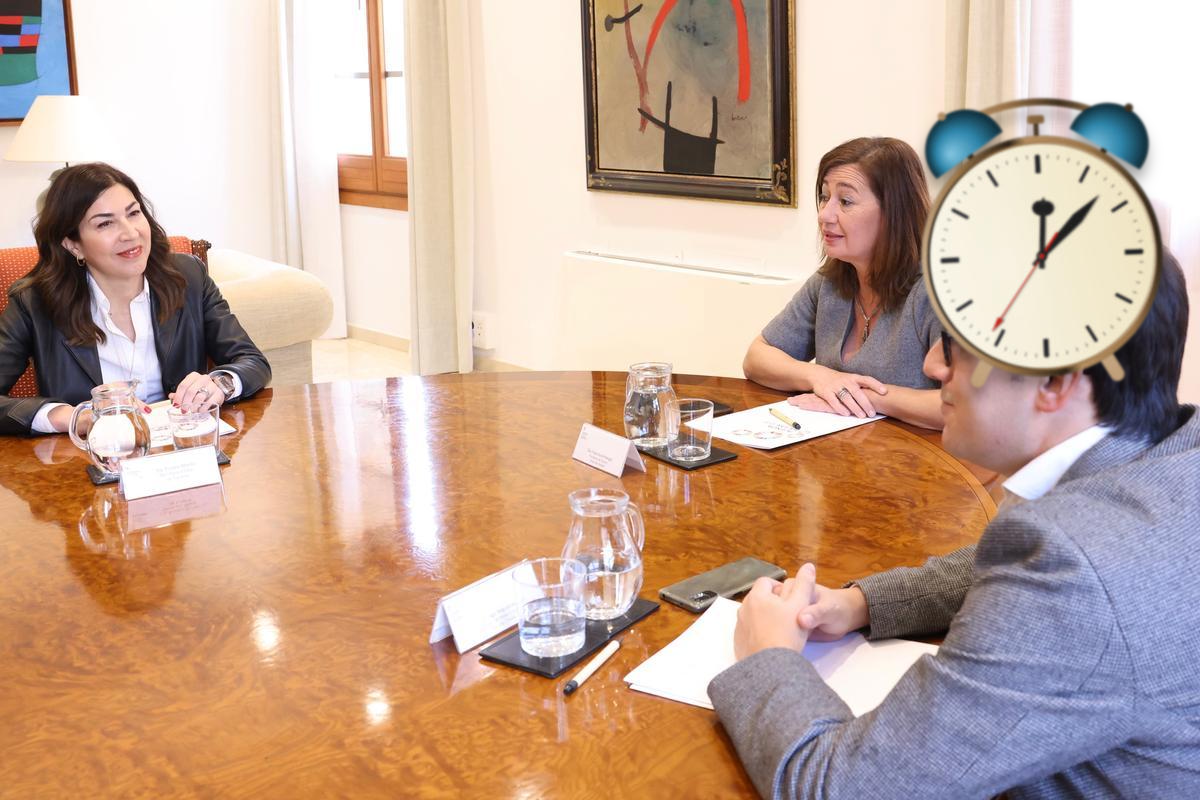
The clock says 12.07.36
